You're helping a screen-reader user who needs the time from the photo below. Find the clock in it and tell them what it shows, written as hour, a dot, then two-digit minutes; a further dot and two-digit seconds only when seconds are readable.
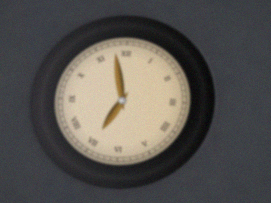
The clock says 6.58
